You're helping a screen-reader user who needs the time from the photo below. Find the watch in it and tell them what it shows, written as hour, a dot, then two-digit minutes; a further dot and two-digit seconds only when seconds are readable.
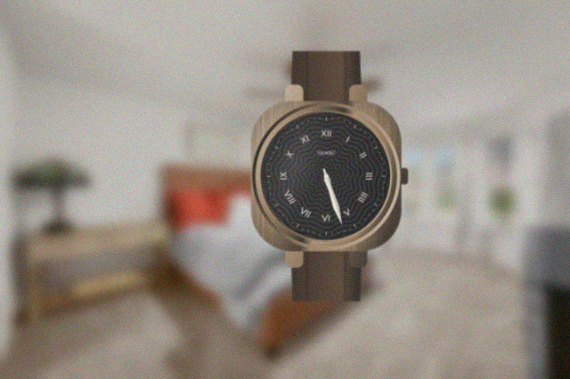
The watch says 5.27
